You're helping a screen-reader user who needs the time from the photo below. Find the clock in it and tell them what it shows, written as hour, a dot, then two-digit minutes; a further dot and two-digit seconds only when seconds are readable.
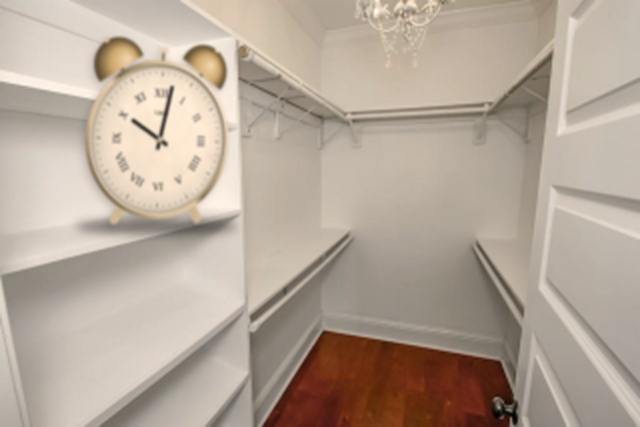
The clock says 10.02
